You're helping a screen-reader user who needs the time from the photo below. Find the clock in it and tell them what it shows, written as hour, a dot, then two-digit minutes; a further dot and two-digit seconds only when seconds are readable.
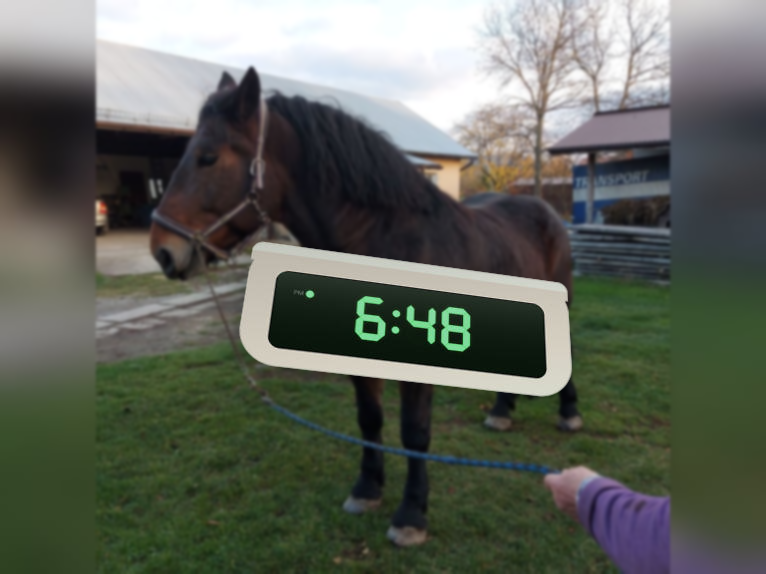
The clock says 6.48
